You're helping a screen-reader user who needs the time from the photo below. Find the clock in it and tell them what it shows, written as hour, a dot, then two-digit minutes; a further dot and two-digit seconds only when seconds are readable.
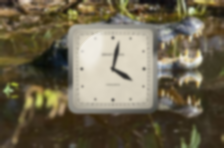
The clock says 4.02
